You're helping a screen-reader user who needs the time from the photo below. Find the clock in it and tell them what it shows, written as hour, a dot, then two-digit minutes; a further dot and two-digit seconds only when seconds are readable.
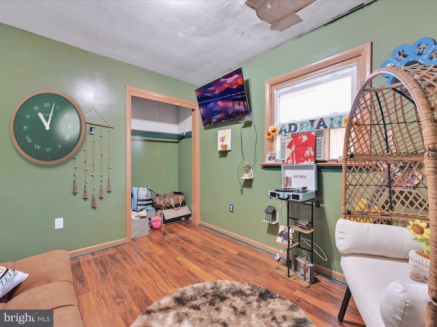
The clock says 11.03
